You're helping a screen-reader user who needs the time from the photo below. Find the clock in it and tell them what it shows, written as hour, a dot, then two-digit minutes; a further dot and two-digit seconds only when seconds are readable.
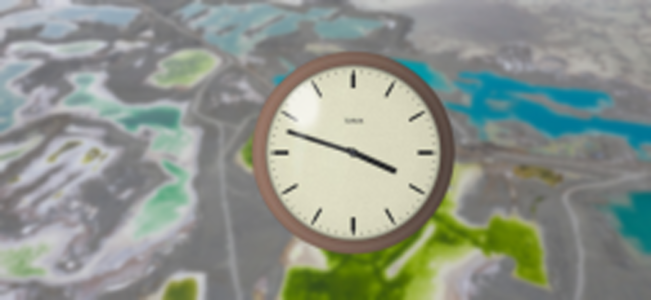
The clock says 3.48
